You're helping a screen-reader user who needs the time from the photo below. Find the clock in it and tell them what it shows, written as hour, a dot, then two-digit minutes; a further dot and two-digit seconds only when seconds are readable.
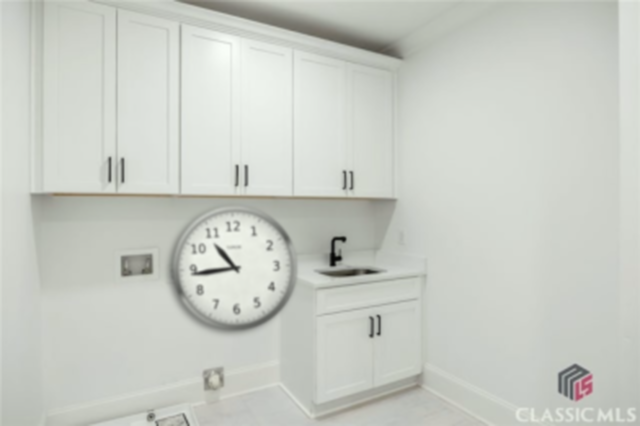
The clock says 10.44
